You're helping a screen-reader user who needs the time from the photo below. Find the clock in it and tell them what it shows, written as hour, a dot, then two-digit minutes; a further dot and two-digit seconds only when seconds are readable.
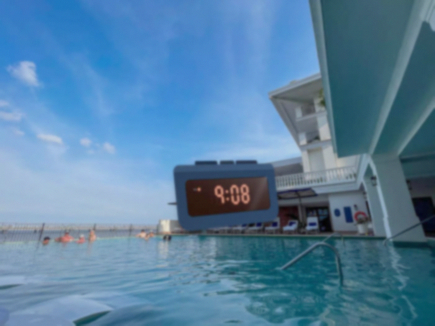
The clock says 9.08
